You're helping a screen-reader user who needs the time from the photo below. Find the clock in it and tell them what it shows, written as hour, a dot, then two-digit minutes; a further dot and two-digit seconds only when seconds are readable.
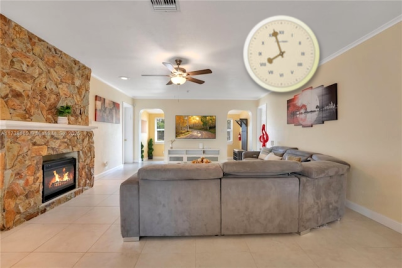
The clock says 7.57
